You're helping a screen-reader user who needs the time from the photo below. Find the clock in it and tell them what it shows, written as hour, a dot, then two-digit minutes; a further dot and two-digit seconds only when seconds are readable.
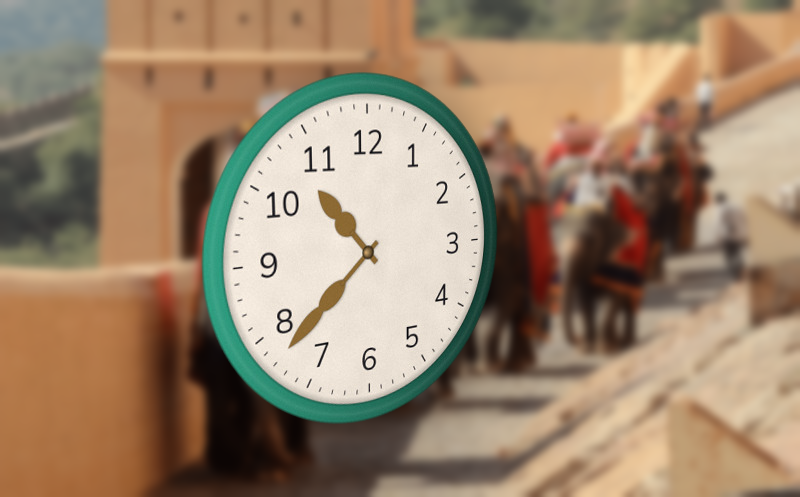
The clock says 10.38
